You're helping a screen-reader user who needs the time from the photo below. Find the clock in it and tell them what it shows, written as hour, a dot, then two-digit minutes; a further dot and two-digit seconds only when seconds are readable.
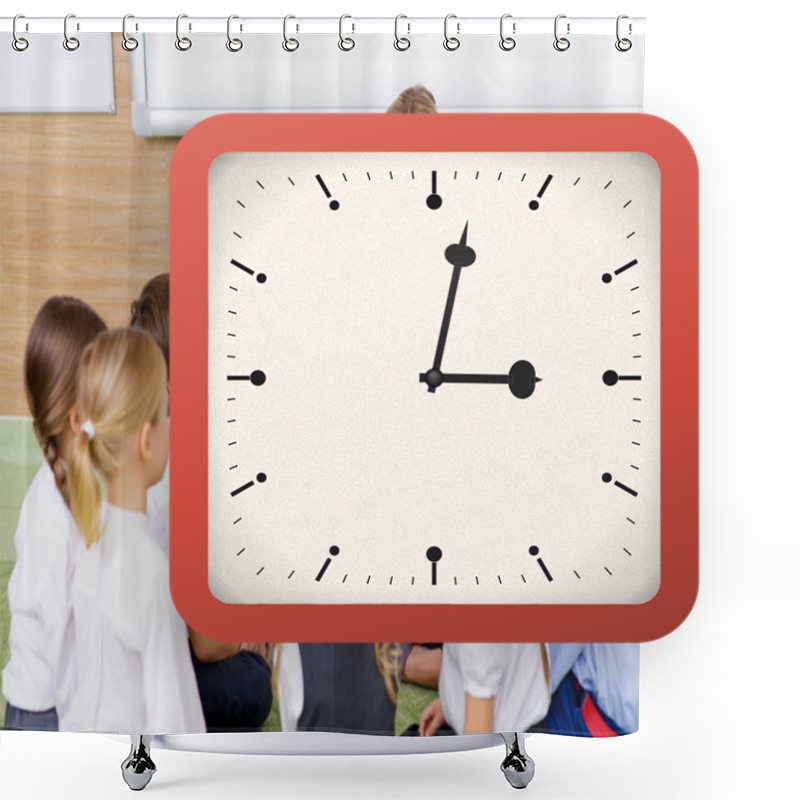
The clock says 3.02
